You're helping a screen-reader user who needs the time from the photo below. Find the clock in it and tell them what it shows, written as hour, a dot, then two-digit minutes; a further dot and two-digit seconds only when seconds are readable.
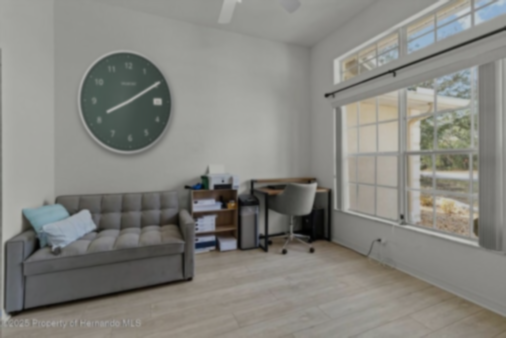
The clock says 8.10
